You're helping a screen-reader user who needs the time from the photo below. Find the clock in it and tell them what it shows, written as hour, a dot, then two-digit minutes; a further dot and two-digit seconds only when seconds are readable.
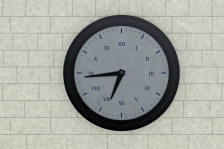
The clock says 6.44
